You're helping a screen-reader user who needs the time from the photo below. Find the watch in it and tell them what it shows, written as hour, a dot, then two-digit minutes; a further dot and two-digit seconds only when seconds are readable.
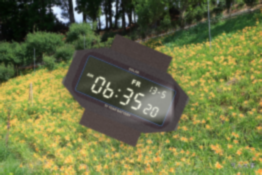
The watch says 6.35.20
